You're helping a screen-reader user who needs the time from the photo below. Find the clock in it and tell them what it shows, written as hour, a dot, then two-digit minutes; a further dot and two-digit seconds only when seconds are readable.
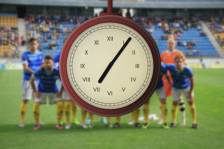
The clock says 7.06
